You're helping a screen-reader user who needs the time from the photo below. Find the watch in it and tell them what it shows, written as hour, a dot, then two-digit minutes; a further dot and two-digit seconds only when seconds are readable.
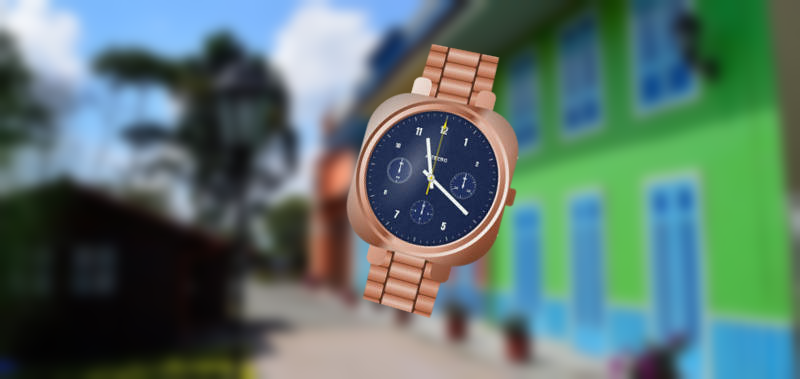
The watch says 11.20
